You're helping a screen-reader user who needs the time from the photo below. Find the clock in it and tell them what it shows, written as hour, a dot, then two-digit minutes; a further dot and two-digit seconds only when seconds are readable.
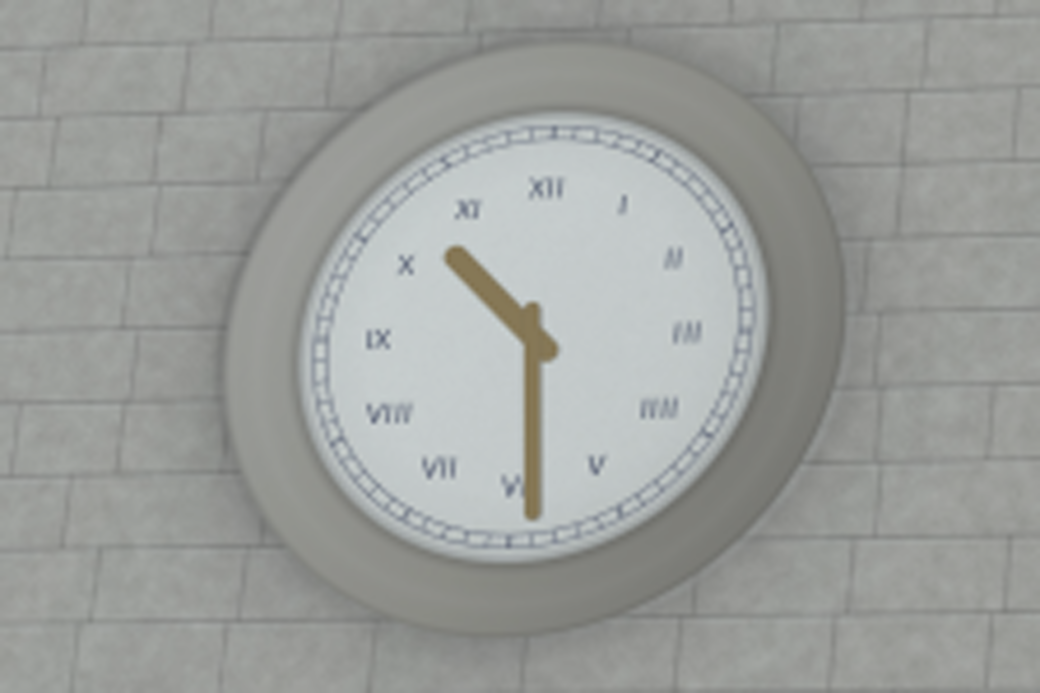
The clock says 10.29
